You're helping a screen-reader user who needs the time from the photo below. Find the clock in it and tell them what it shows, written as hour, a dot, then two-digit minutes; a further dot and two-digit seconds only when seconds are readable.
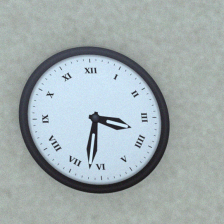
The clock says 3.32
